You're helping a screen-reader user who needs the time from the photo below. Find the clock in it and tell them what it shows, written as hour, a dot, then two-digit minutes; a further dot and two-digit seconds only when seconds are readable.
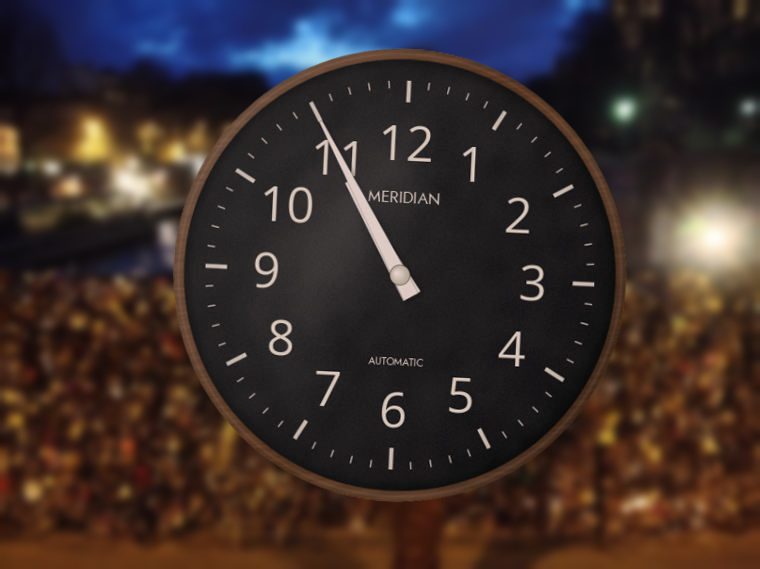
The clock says 10.55
